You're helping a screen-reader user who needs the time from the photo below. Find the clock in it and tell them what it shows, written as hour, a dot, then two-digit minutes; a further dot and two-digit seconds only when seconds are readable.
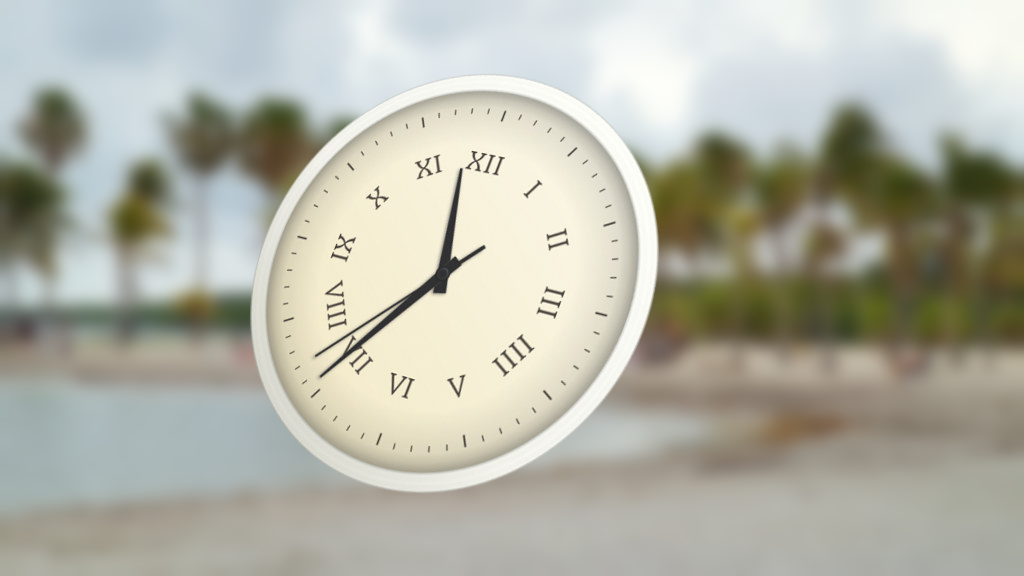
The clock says 11.35.37
